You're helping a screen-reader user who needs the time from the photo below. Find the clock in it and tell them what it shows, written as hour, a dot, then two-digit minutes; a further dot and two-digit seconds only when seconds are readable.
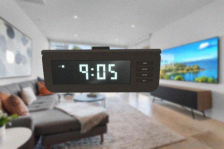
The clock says 9.05
